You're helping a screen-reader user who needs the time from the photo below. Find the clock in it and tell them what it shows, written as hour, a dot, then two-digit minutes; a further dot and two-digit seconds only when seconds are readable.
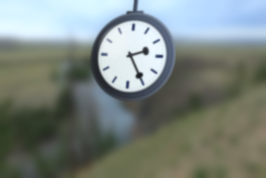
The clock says 2.25
